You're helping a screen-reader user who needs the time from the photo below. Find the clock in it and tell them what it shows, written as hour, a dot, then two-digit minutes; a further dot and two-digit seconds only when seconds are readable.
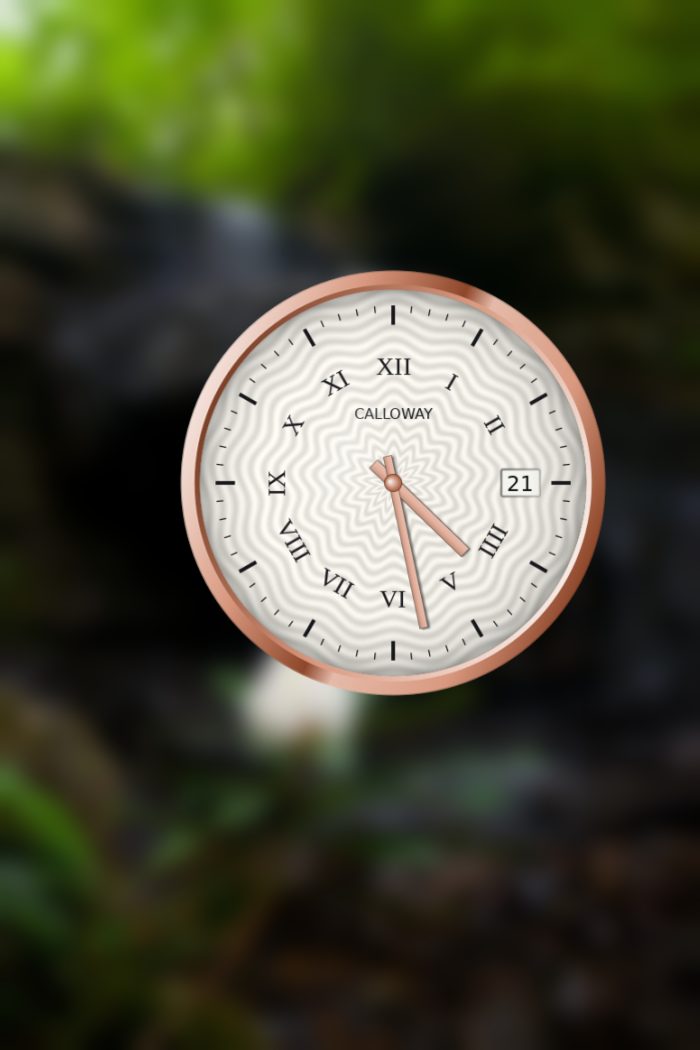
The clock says 4.28
